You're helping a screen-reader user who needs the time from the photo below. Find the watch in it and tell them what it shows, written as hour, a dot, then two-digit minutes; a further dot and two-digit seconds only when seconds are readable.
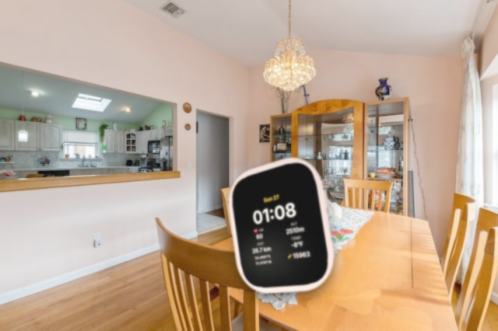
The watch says 1.08
